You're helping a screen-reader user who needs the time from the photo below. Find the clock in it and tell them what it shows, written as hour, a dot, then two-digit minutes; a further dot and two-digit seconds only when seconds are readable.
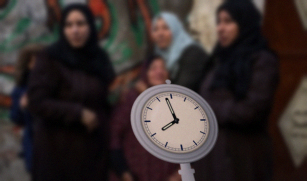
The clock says 7.58
